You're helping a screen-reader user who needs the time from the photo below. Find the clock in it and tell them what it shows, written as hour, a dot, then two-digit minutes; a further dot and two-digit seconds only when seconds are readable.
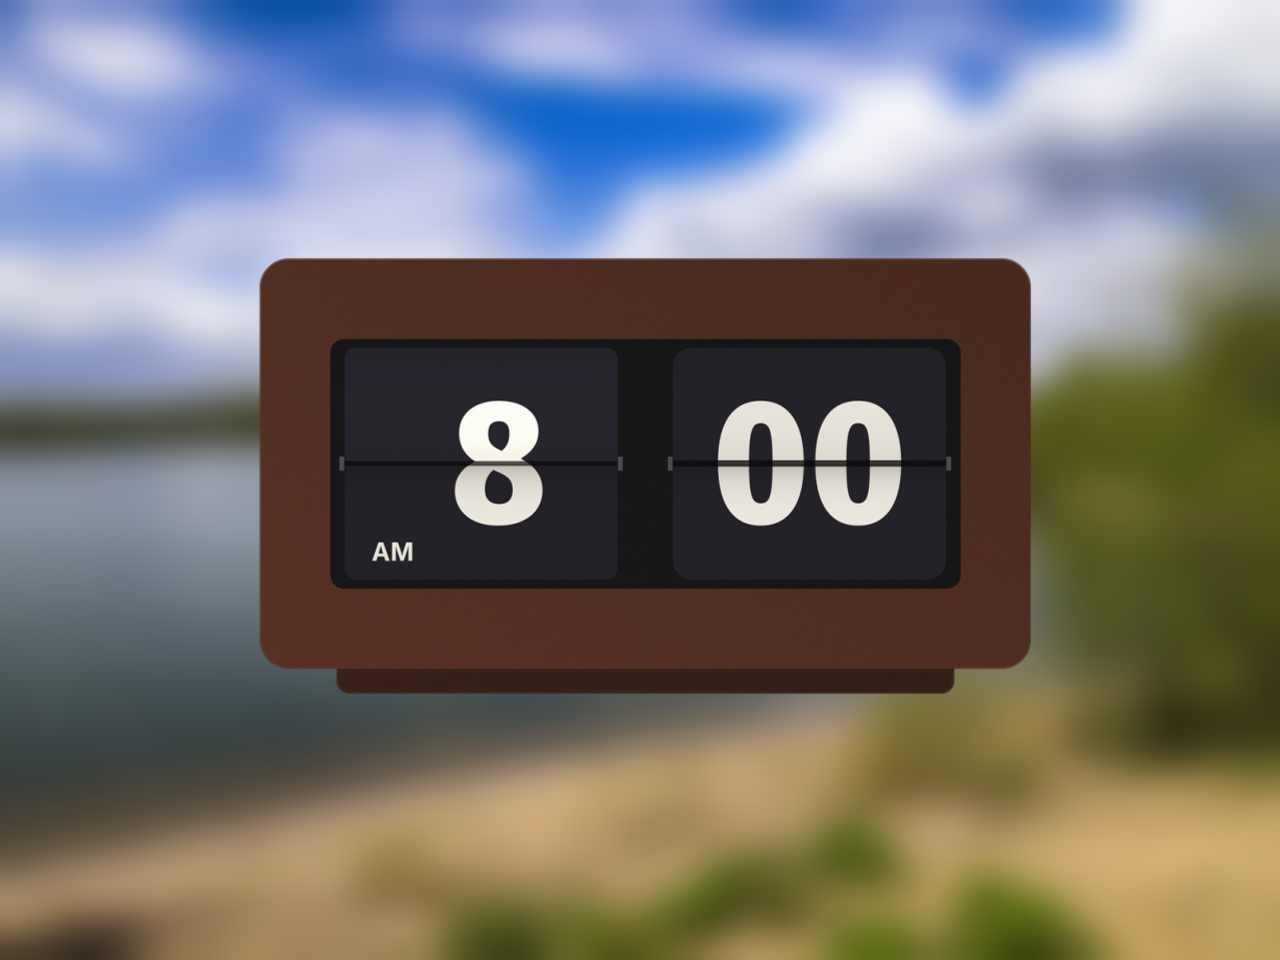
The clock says 8.00
